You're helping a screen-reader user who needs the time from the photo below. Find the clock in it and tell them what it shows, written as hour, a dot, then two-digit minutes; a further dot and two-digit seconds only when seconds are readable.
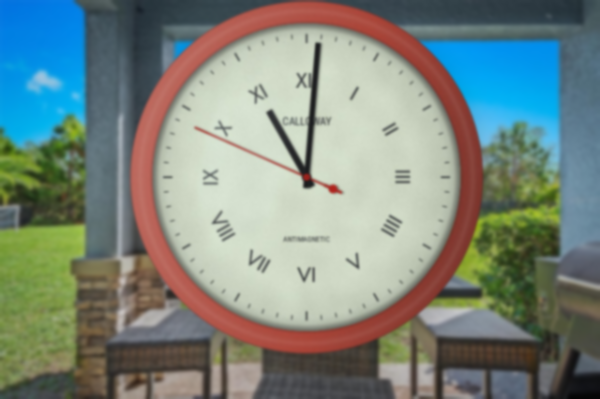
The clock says 11.00.49
